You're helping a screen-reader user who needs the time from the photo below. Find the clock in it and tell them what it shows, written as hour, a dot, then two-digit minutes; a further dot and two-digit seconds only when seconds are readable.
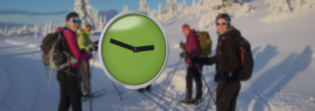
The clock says 2.48
